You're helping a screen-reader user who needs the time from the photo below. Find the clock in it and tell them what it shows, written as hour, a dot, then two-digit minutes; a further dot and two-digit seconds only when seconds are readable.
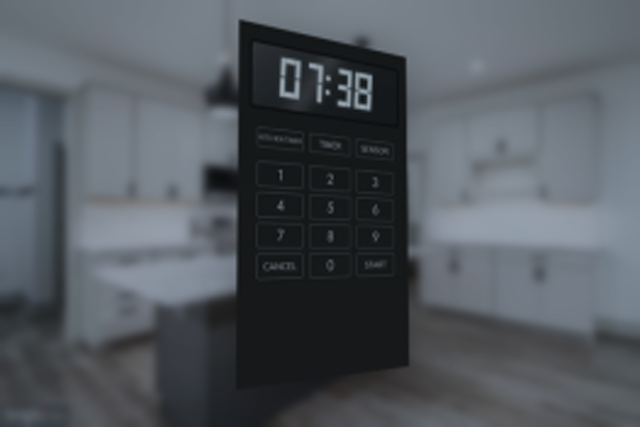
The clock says 7.38
